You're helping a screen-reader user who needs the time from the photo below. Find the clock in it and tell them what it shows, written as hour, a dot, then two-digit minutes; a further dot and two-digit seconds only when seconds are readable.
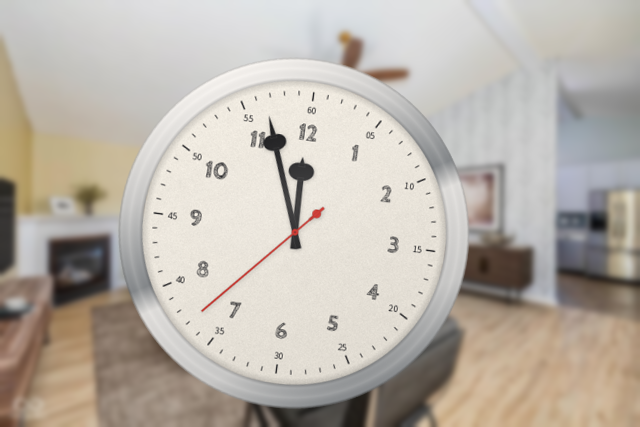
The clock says 11.56.37
